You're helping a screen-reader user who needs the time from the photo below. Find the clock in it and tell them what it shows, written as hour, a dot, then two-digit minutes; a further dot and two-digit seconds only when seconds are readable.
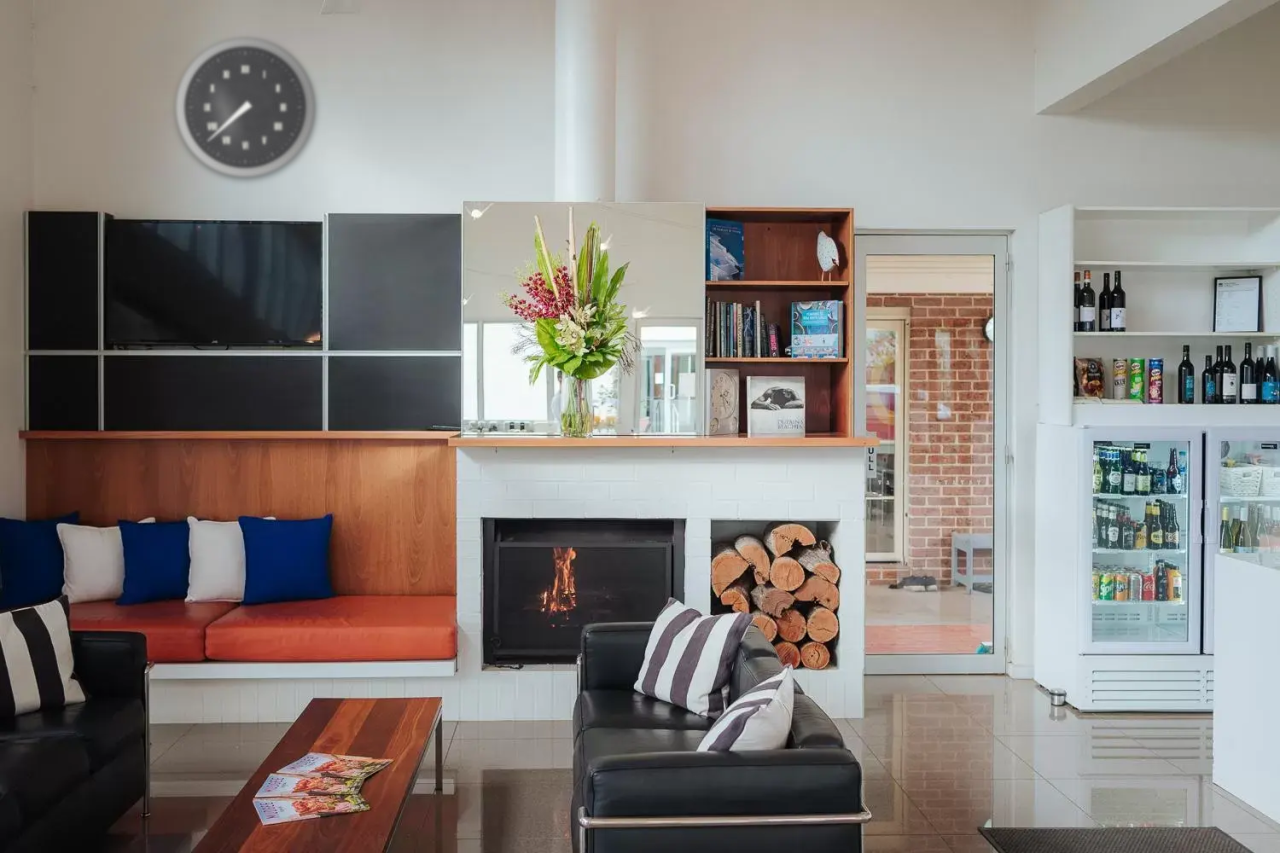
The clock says 7.38
